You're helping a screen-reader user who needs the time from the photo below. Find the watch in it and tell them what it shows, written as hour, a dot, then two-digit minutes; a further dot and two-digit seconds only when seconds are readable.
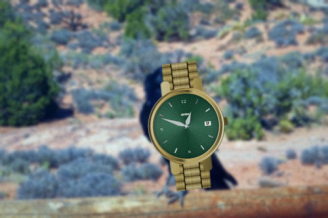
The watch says 12.49
